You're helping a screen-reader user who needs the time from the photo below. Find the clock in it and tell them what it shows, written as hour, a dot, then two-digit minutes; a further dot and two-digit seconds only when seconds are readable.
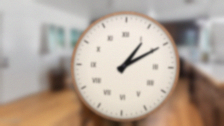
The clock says 1.10
